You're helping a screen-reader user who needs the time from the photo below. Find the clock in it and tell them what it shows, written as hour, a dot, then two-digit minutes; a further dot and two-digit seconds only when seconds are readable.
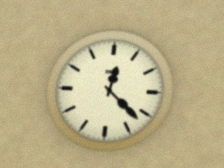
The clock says 12.22
